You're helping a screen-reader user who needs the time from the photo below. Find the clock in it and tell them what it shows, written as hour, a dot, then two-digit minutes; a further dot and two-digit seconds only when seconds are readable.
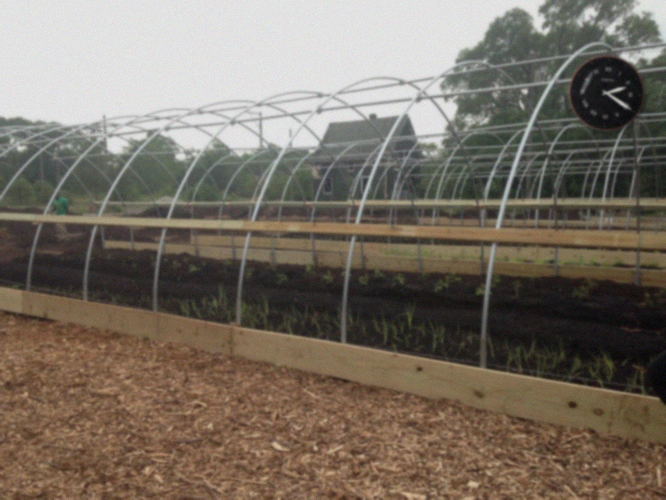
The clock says 2.20
